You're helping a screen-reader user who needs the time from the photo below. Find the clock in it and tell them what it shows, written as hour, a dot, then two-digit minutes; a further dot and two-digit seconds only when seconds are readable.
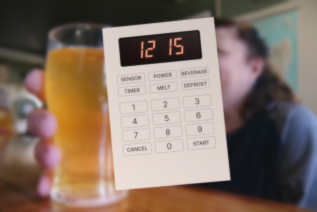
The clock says 12.15
